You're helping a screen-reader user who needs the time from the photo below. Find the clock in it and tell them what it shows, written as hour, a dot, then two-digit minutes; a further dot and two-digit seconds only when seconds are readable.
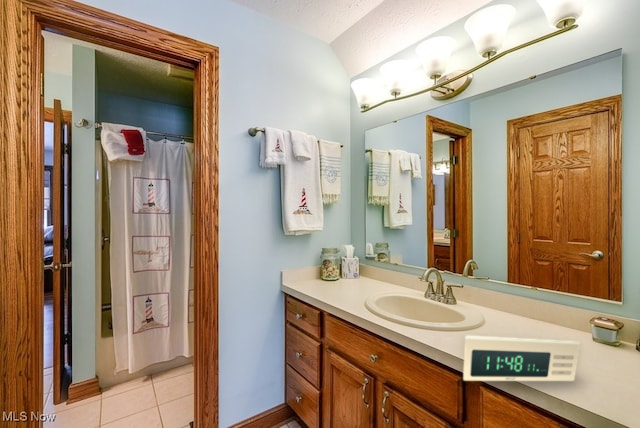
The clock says 11.48
